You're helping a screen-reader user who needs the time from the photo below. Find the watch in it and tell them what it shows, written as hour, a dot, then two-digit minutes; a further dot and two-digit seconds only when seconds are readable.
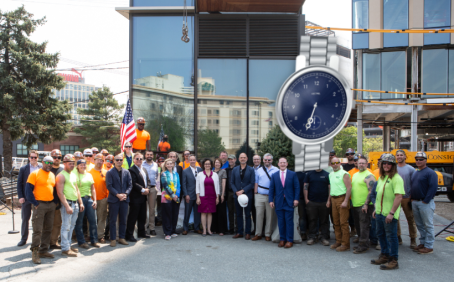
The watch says 6.33
